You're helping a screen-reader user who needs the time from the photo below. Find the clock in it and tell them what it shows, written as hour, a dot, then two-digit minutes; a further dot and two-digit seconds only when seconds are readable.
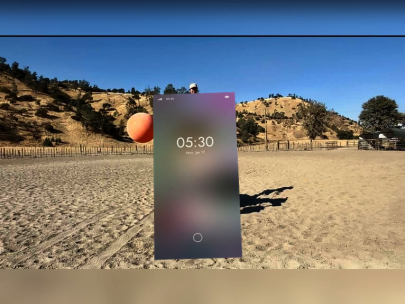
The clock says 5.30
